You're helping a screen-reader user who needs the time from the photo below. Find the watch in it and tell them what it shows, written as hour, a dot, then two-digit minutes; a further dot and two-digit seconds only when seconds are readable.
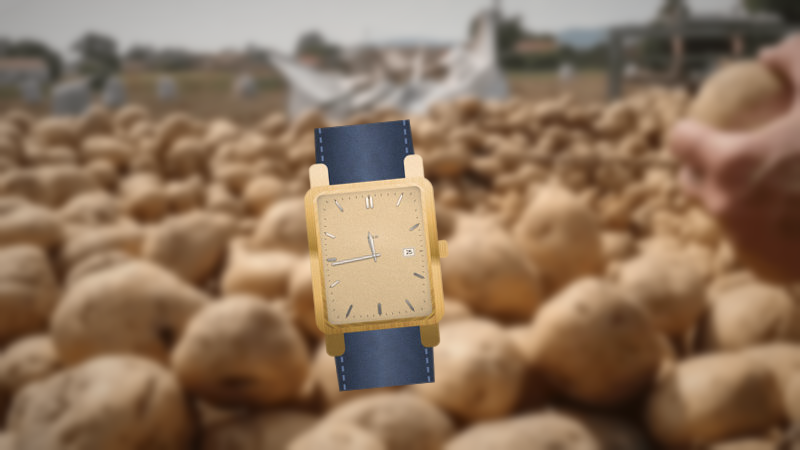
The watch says 11.44
